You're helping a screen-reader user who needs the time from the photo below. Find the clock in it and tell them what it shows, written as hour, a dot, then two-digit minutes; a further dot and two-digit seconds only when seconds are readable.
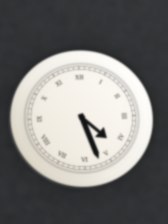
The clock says 4.27
